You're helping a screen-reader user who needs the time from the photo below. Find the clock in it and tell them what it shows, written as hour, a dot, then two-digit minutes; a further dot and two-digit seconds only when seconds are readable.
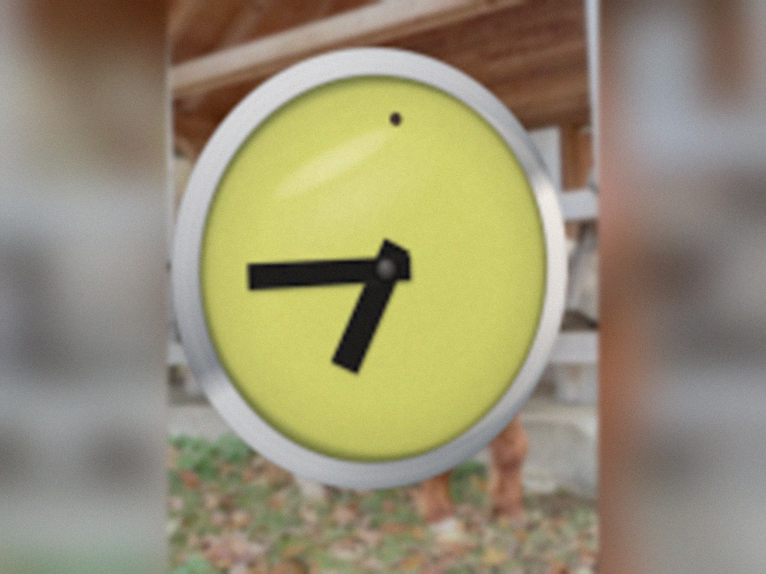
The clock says 6.44
